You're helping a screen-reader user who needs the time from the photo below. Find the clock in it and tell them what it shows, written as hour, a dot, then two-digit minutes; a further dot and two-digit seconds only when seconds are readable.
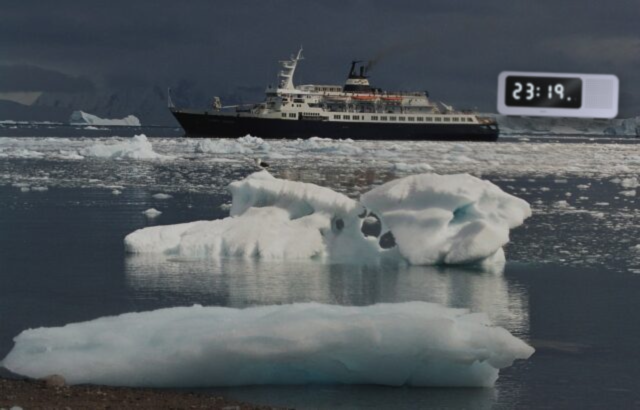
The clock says 23.19
